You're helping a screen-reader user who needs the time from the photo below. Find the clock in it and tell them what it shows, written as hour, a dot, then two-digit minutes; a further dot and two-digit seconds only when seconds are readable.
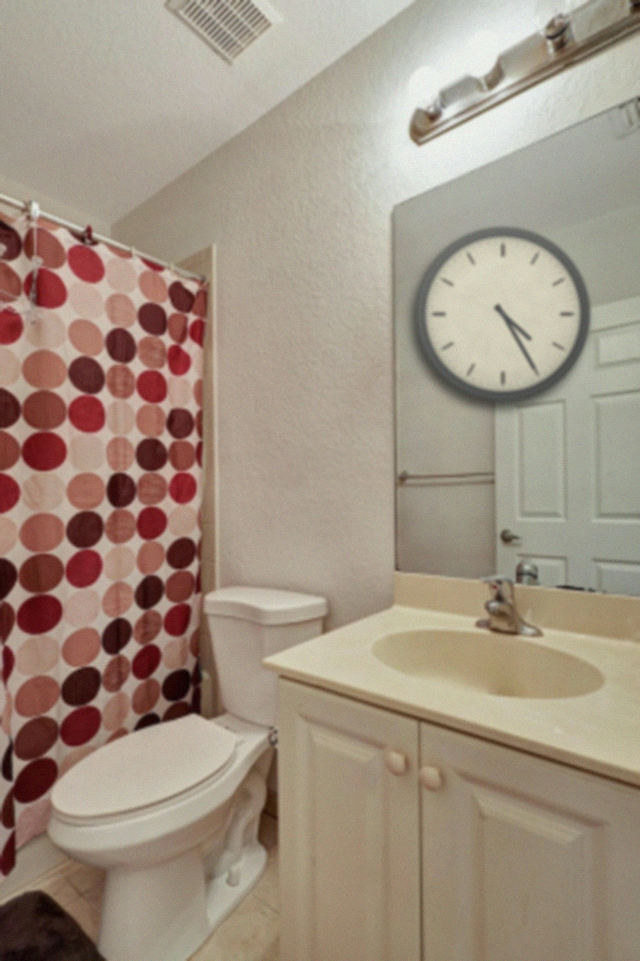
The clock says 4.25
